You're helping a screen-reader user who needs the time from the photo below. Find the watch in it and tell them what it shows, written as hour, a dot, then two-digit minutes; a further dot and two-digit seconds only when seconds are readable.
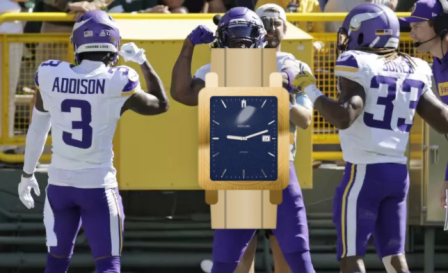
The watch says 9.12
